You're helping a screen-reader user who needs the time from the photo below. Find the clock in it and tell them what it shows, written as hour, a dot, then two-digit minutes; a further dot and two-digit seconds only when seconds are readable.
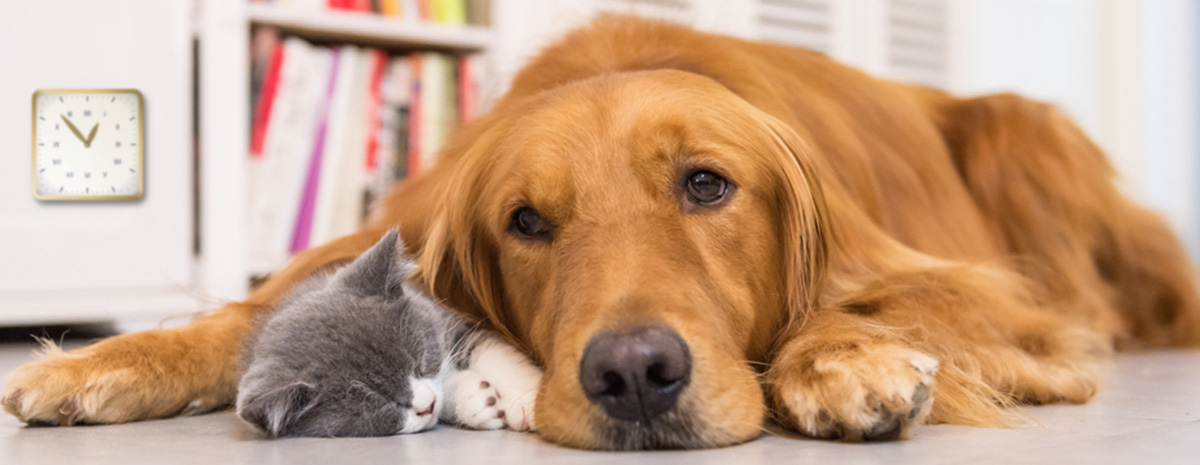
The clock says 12.53
